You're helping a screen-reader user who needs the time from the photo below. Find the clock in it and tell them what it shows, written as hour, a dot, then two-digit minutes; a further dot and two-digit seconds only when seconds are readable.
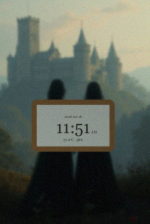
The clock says 11.51
